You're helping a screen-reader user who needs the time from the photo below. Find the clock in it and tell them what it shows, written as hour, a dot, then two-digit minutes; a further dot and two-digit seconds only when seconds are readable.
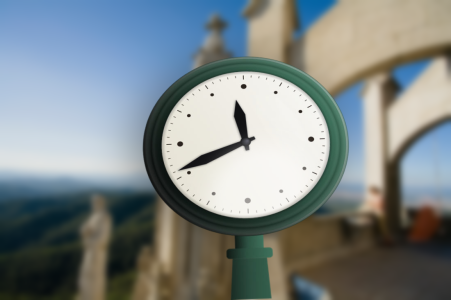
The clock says 11.41
